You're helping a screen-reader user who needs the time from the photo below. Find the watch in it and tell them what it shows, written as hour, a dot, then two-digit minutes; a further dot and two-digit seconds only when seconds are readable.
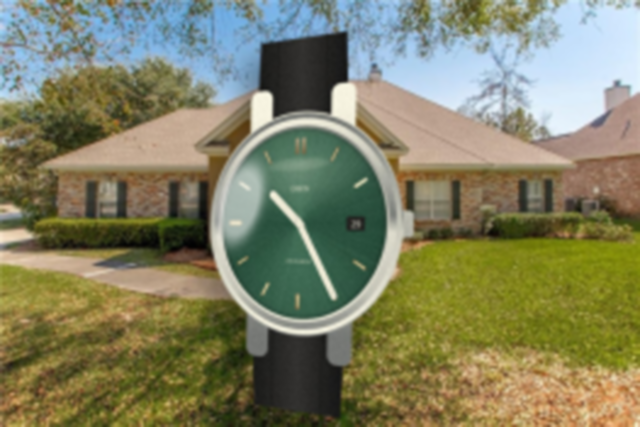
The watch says 10.25
